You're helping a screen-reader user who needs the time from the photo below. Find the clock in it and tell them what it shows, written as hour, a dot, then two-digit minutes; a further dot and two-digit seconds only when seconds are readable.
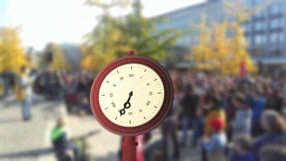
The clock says 6.34
